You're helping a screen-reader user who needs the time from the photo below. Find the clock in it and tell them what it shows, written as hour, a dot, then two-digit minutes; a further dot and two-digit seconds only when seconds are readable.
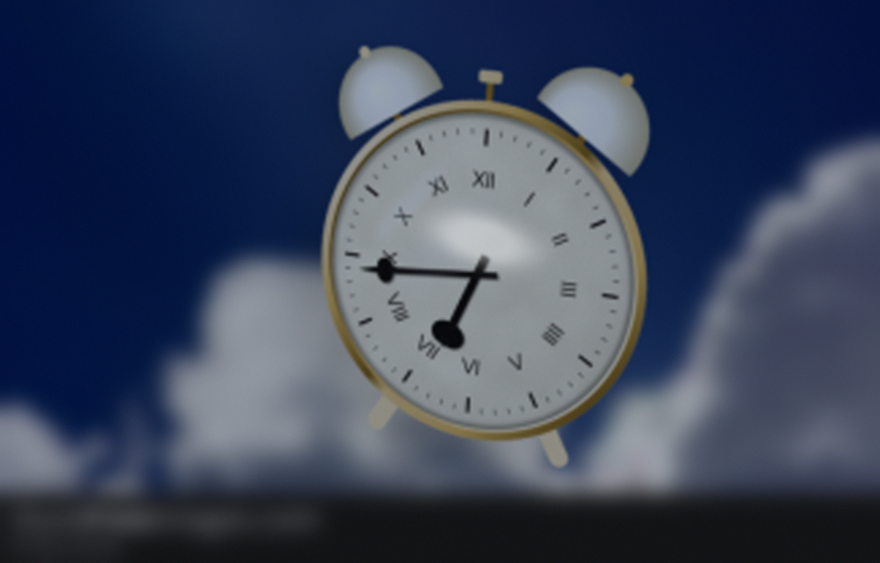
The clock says 6.44
